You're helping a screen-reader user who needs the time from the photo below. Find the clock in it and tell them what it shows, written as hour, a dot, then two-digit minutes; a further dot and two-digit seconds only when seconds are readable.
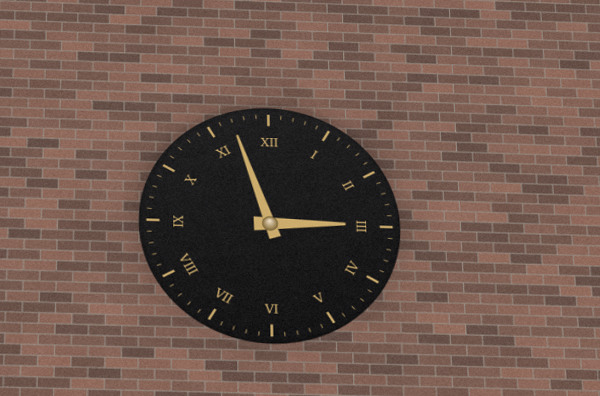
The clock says 2.57
